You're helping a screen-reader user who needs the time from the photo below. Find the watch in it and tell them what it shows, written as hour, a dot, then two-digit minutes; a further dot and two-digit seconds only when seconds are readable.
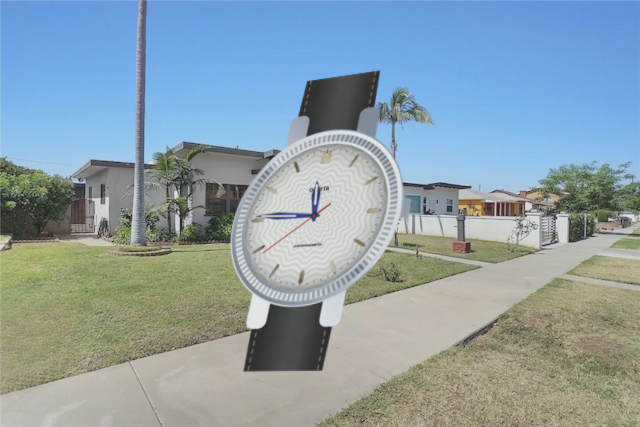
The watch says 11.45.39
